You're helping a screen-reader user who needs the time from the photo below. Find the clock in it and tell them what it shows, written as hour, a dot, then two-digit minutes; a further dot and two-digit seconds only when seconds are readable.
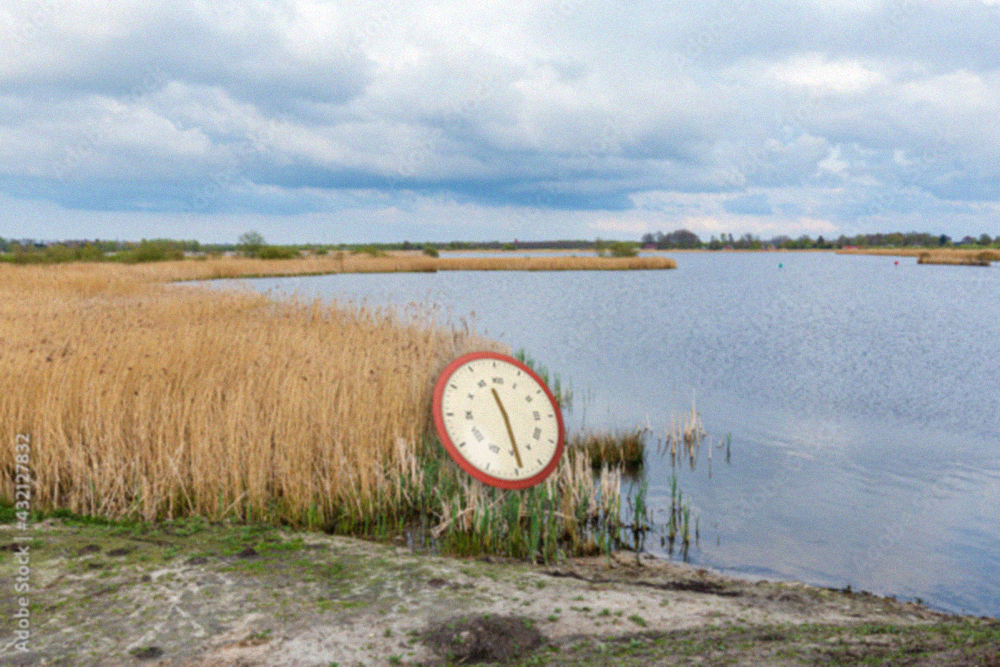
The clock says 11.29
